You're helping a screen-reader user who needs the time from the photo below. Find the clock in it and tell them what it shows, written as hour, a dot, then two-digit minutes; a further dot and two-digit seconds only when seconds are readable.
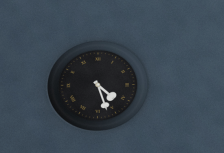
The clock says 4.27
